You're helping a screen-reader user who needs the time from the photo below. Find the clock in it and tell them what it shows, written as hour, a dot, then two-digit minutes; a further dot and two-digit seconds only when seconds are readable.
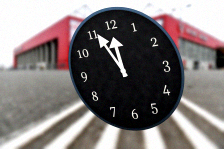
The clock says 11.56
